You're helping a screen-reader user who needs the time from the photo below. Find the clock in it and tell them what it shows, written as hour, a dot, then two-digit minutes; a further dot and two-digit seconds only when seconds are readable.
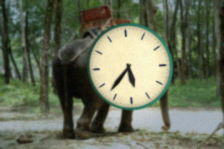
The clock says 5.37
